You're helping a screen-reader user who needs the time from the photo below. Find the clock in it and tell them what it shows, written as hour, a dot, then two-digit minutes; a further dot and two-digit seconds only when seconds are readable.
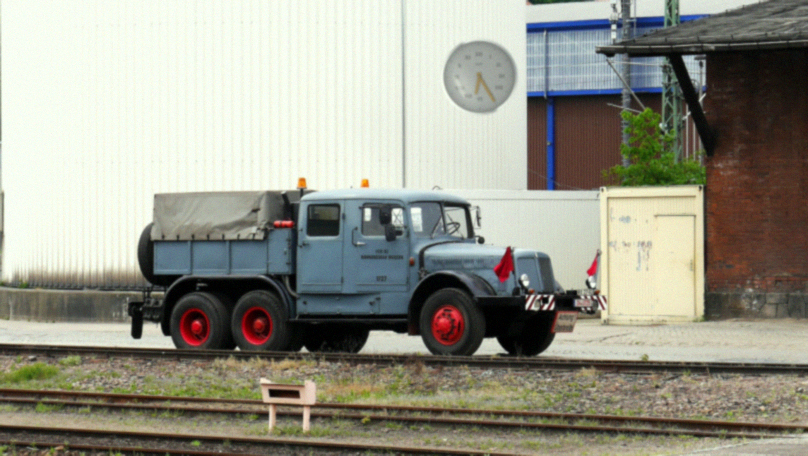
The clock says 6.25
